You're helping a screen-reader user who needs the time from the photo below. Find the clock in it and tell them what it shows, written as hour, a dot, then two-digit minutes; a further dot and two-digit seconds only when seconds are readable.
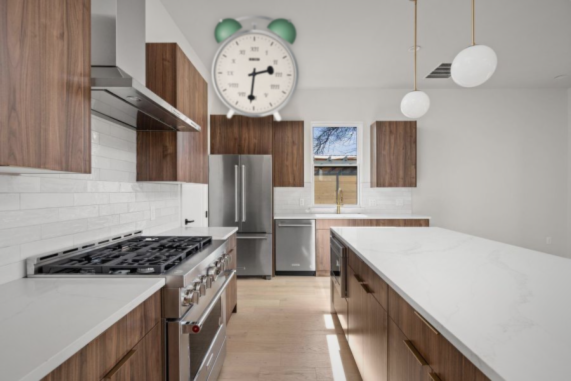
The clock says 2.31
